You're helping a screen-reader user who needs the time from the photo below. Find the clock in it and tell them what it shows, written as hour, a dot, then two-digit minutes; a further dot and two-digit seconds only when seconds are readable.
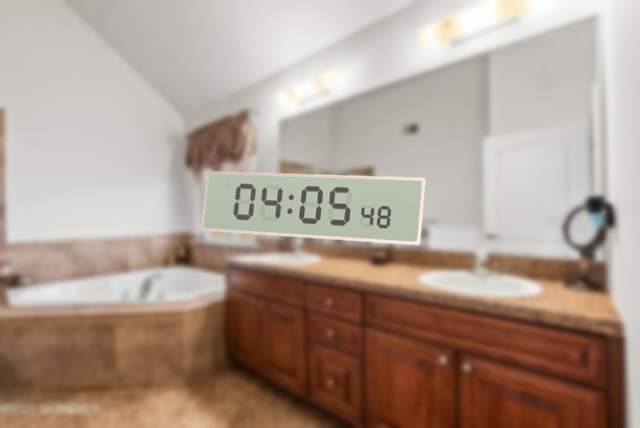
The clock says 4.05.48
